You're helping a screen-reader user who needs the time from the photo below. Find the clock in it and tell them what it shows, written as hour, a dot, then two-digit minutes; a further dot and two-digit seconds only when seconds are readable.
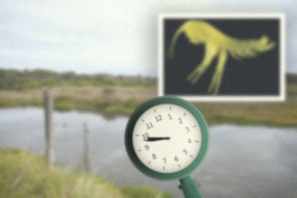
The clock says 9.48
